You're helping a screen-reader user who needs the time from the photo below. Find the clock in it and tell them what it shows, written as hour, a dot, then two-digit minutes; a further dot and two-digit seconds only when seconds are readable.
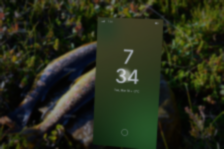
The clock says 7.34
